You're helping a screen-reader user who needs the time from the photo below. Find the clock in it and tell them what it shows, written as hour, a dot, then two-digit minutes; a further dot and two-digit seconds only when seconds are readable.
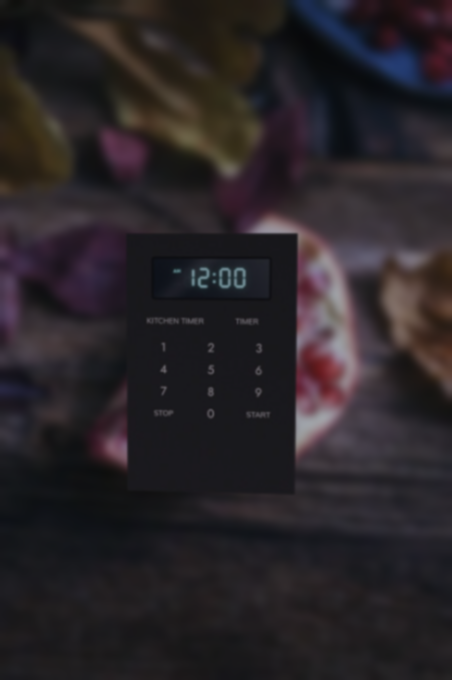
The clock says 12.00
